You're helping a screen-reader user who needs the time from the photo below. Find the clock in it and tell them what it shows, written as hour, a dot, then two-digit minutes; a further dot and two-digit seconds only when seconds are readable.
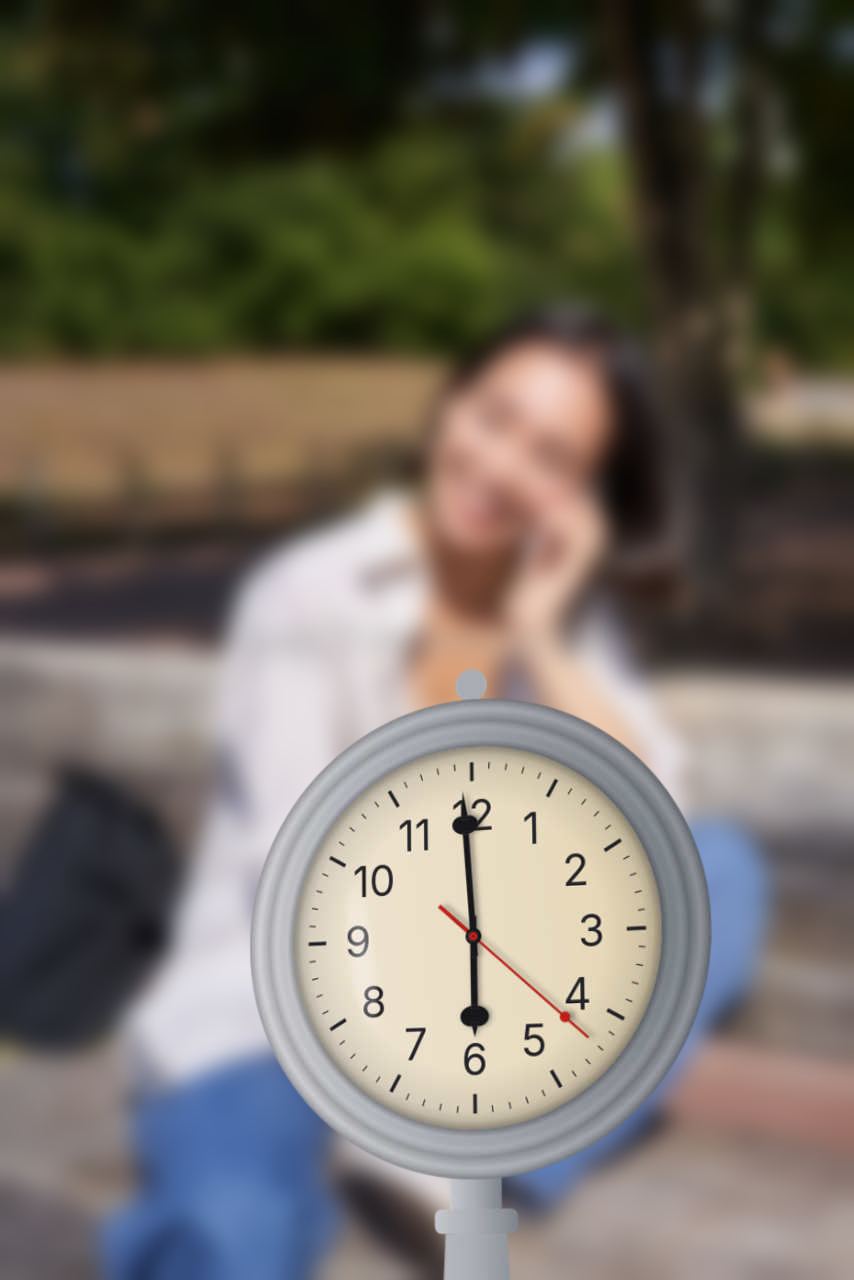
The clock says 5.59.22
